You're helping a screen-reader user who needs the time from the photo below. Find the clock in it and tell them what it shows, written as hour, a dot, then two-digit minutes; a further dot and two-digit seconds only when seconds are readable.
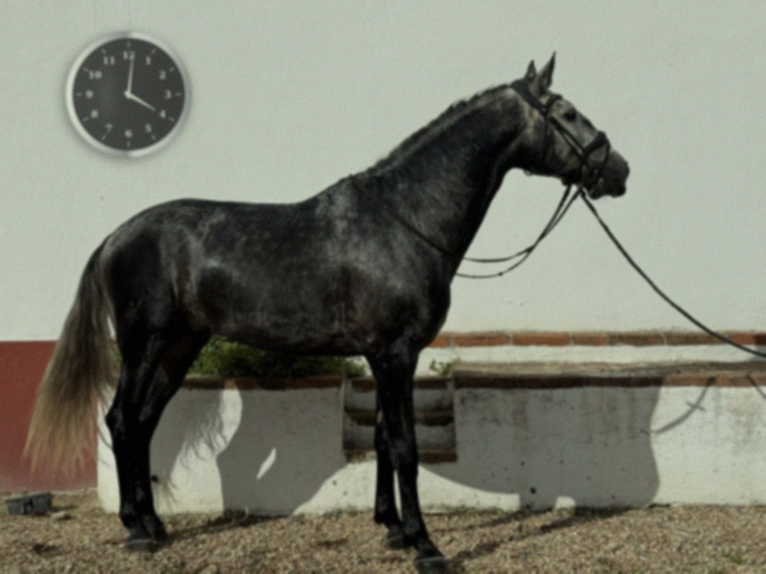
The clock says 4.01
